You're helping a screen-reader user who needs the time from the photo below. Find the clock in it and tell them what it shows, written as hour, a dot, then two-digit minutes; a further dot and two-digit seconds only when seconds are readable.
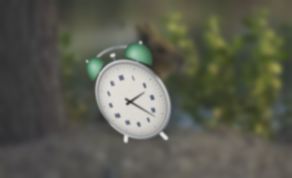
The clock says 2.22
